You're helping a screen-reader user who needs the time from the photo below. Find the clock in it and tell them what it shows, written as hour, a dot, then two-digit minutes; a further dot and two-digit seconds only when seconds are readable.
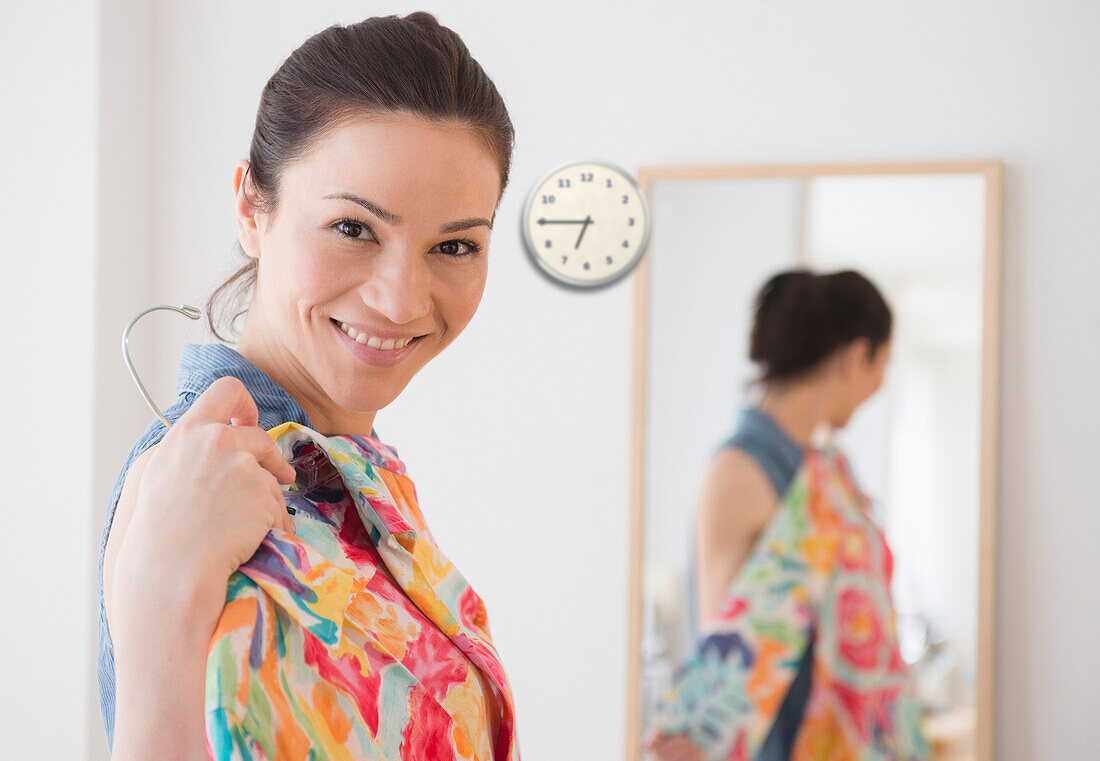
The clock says 6.45
